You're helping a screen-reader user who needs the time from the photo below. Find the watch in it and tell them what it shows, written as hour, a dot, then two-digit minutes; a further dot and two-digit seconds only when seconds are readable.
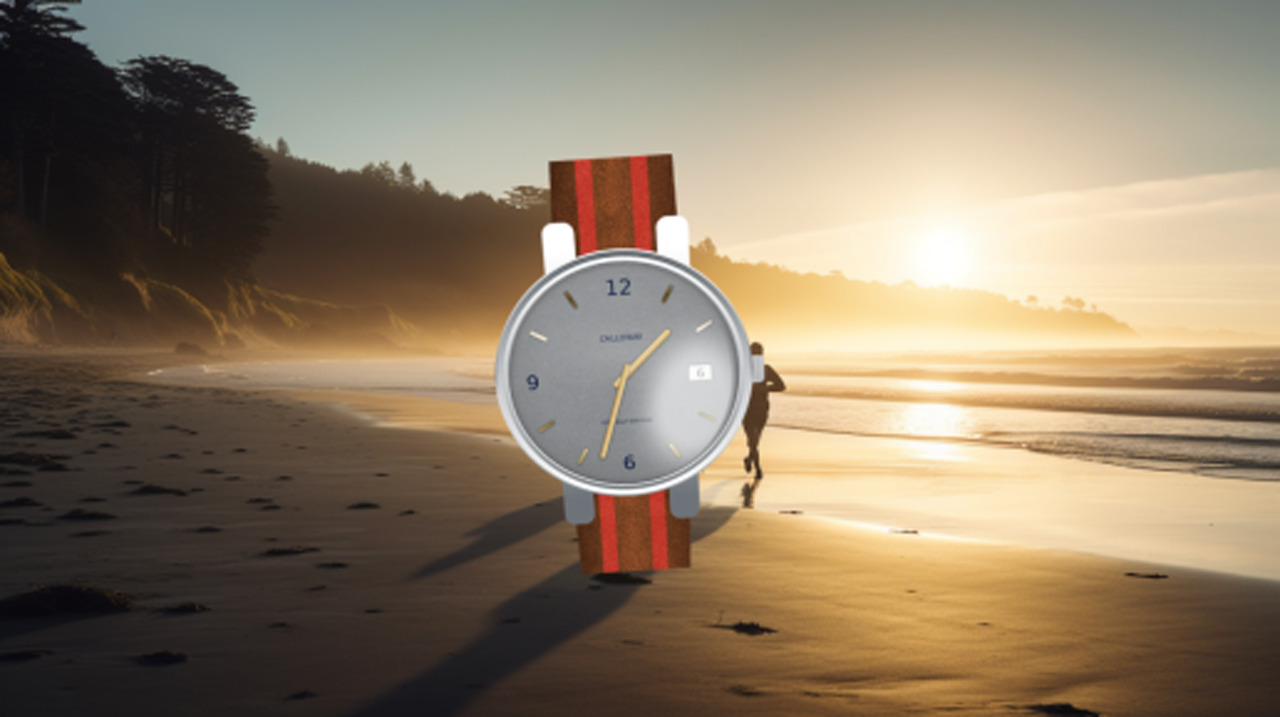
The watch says 1.33
